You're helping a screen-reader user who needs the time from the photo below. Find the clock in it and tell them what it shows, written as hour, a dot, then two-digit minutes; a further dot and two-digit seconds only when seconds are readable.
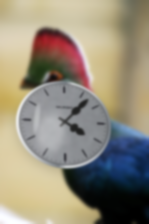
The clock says 4.07
